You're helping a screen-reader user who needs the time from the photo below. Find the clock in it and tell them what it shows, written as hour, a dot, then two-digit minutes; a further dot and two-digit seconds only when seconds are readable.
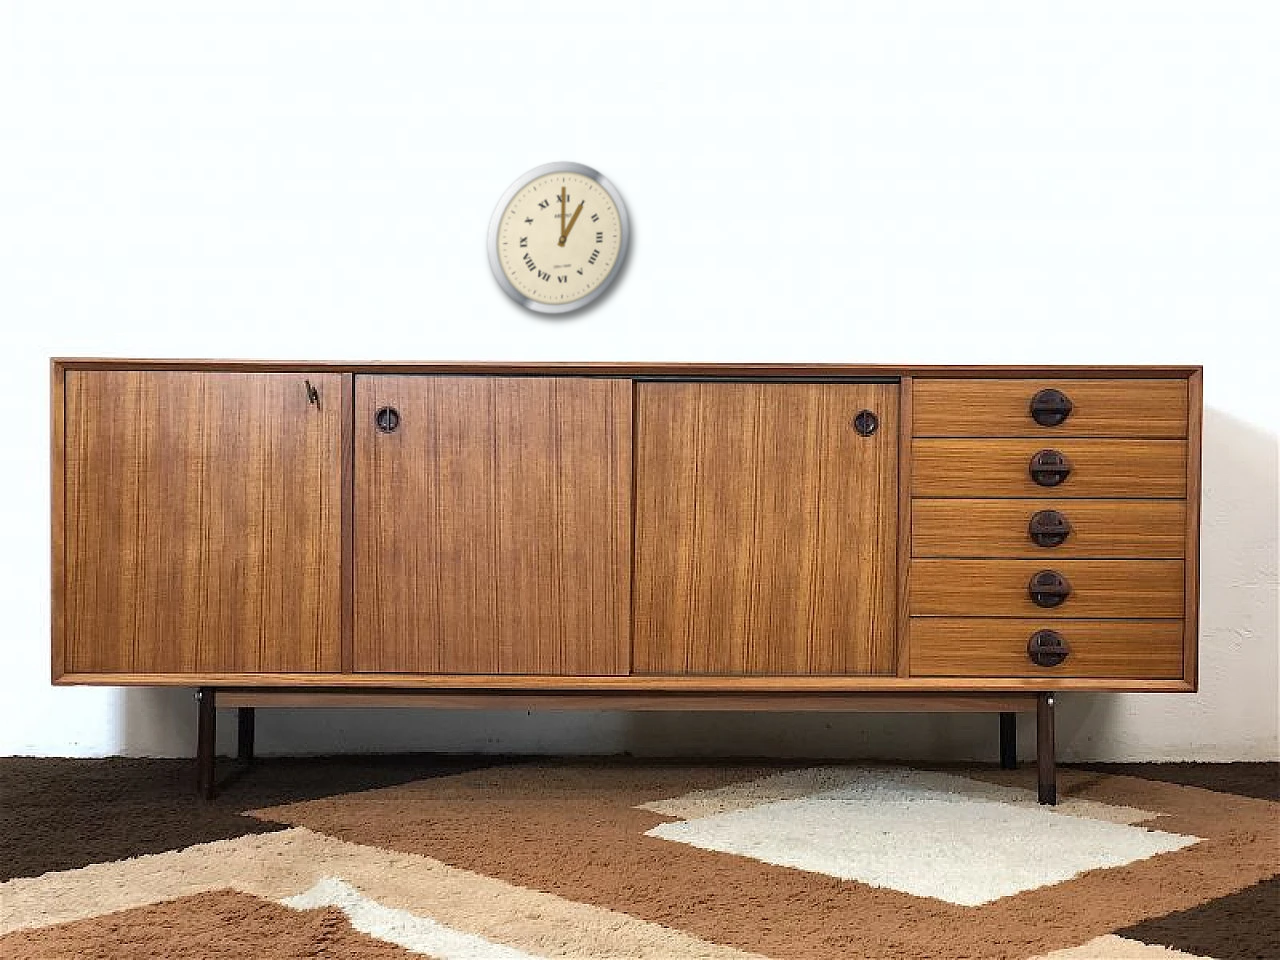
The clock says 1.00
